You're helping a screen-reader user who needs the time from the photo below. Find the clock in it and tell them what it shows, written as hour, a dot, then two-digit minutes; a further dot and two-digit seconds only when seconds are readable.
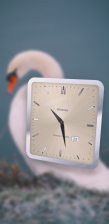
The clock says 10.28
